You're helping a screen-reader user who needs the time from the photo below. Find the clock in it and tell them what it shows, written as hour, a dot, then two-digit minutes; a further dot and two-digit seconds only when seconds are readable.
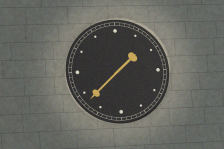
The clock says 1.38
